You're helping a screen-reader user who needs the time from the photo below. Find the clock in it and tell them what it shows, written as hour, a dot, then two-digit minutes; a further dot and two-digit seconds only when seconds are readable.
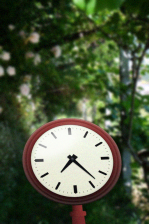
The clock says 7.23
